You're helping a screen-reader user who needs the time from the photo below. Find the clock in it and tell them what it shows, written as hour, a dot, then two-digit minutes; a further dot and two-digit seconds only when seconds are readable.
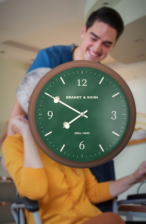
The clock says 7.50
